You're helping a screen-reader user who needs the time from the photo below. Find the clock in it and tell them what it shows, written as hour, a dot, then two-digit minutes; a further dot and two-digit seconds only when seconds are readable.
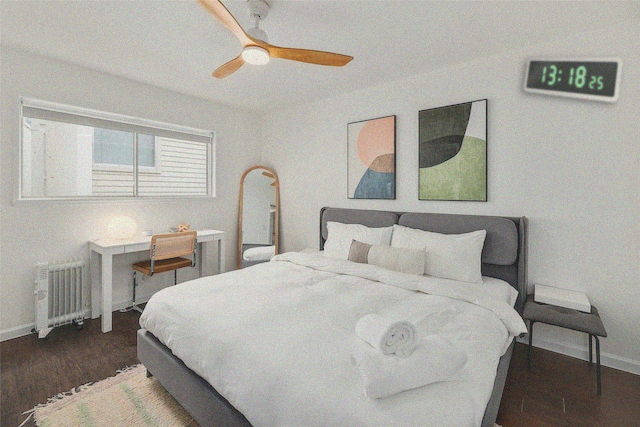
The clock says 13.18.25
